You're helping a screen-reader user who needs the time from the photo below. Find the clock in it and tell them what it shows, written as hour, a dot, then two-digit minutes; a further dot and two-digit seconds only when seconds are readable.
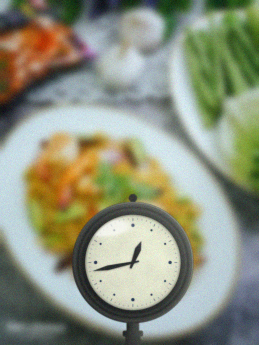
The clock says 12.43
